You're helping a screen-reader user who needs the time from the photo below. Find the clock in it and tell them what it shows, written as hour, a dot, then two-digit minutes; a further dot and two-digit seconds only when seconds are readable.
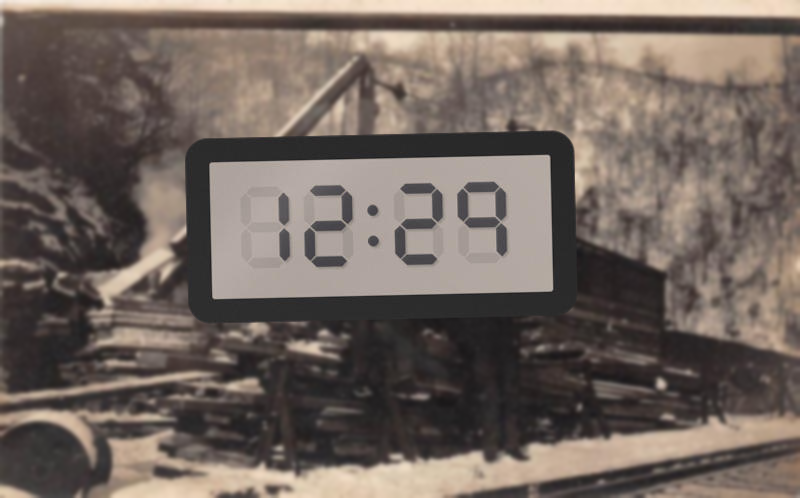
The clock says 12.29
